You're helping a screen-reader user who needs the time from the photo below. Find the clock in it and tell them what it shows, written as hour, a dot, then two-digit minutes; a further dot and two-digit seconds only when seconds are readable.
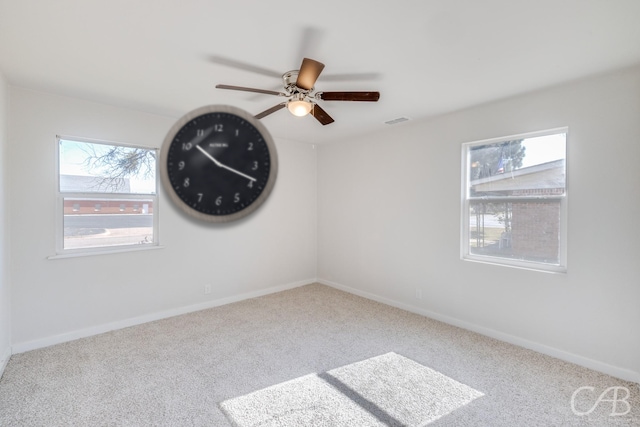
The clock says 10.19
